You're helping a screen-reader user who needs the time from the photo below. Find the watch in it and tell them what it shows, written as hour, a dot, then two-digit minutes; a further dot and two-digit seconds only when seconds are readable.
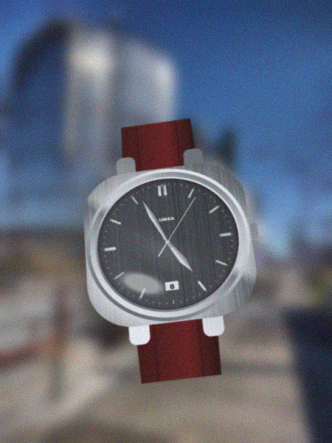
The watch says 4.56.06
